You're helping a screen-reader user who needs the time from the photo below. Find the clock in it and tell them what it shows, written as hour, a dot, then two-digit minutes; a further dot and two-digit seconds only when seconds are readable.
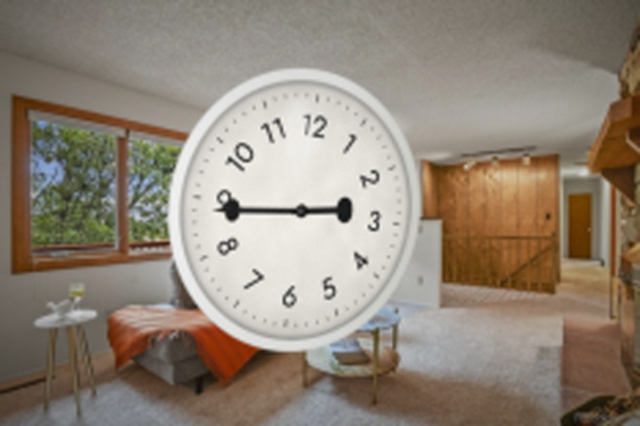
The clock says 2.44
